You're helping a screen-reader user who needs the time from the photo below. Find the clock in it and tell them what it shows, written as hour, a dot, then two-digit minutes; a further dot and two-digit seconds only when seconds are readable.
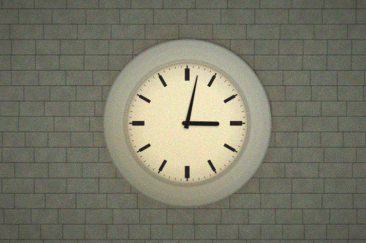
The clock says 3.02
